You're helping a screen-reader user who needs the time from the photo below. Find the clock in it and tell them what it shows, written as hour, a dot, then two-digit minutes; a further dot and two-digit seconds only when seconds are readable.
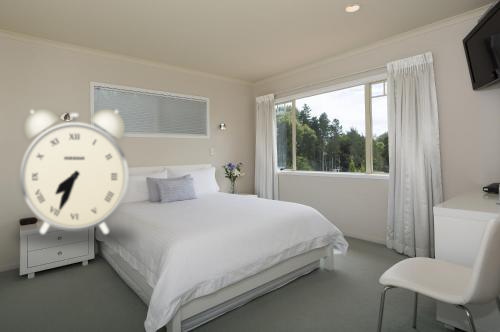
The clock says 7.34
